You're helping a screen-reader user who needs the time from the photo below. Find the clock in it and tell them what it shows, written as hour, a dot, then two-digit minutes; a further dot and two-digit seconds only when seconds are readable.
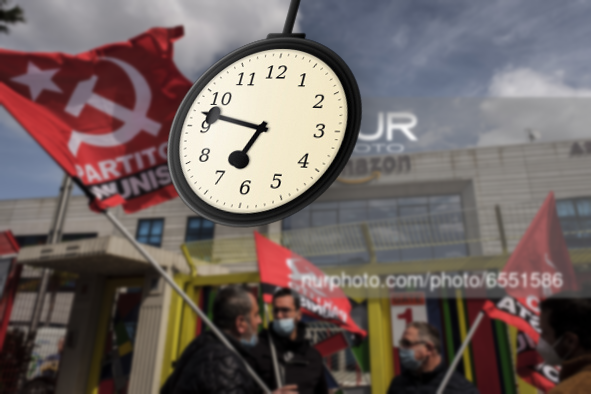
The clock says 6.47
